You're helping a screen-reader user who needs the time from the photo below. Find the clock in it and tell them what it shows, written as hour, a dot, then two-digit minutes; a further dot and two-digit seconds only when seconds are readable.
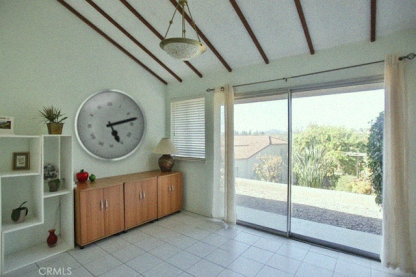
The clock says 5.13
